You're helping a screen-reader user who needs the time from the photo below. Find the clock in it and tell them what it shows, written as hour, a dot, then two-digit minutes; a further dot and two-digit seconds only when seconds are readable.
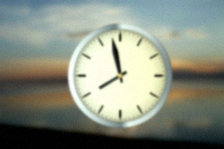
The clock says 7.58
